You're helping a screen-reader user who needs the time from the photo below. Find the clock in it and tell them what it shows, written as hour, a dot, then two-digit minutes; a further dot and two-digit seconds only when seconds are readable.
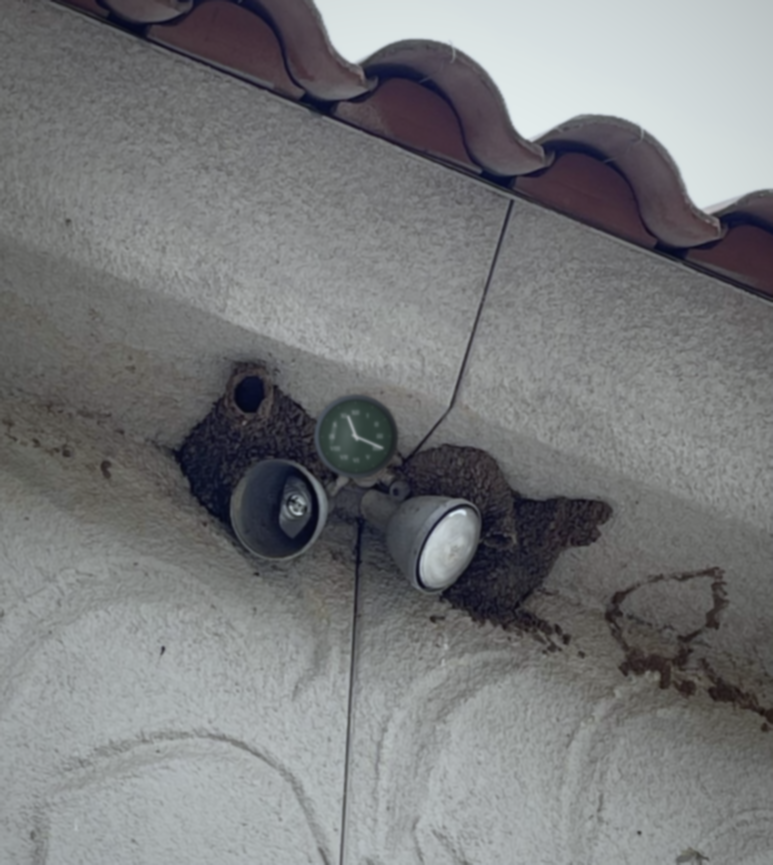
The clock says 11.19
